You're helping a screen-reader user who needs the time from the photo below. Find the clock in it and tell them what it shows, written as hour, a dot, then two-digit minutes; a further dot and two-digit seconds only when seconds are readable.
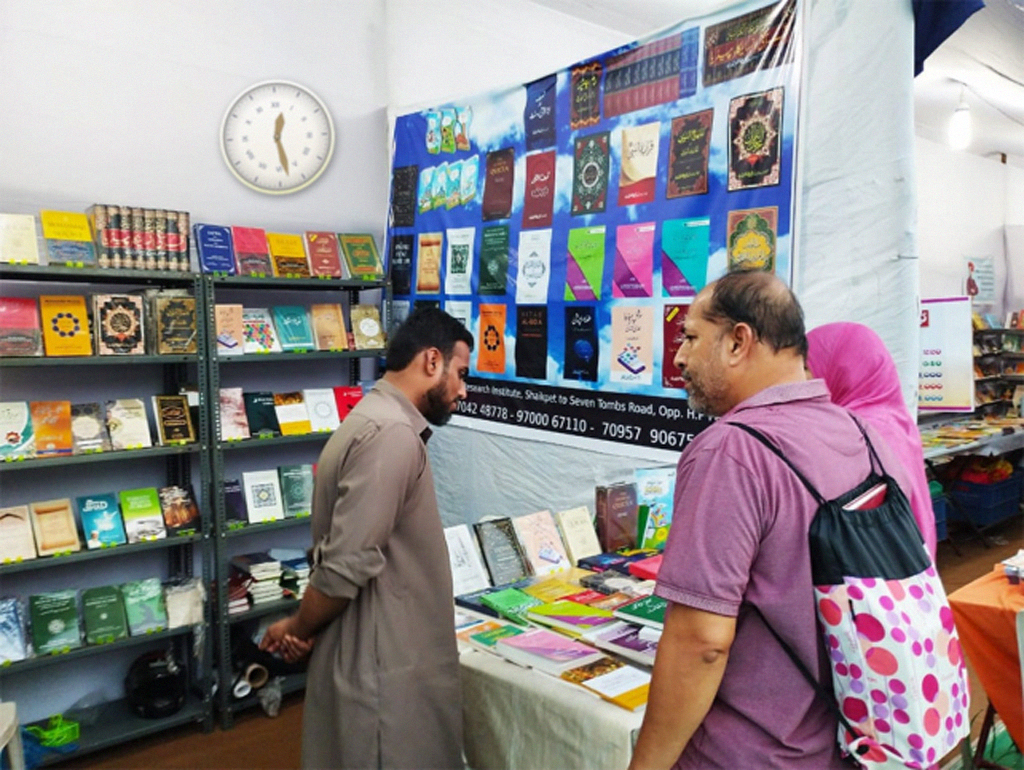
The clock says 12.28
